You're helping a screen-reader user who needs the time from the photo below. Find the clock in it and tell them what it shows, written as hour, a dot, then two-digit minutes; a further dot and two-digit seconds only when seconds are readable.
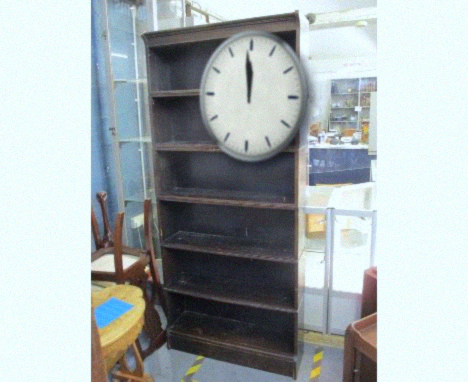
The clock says 11.59
